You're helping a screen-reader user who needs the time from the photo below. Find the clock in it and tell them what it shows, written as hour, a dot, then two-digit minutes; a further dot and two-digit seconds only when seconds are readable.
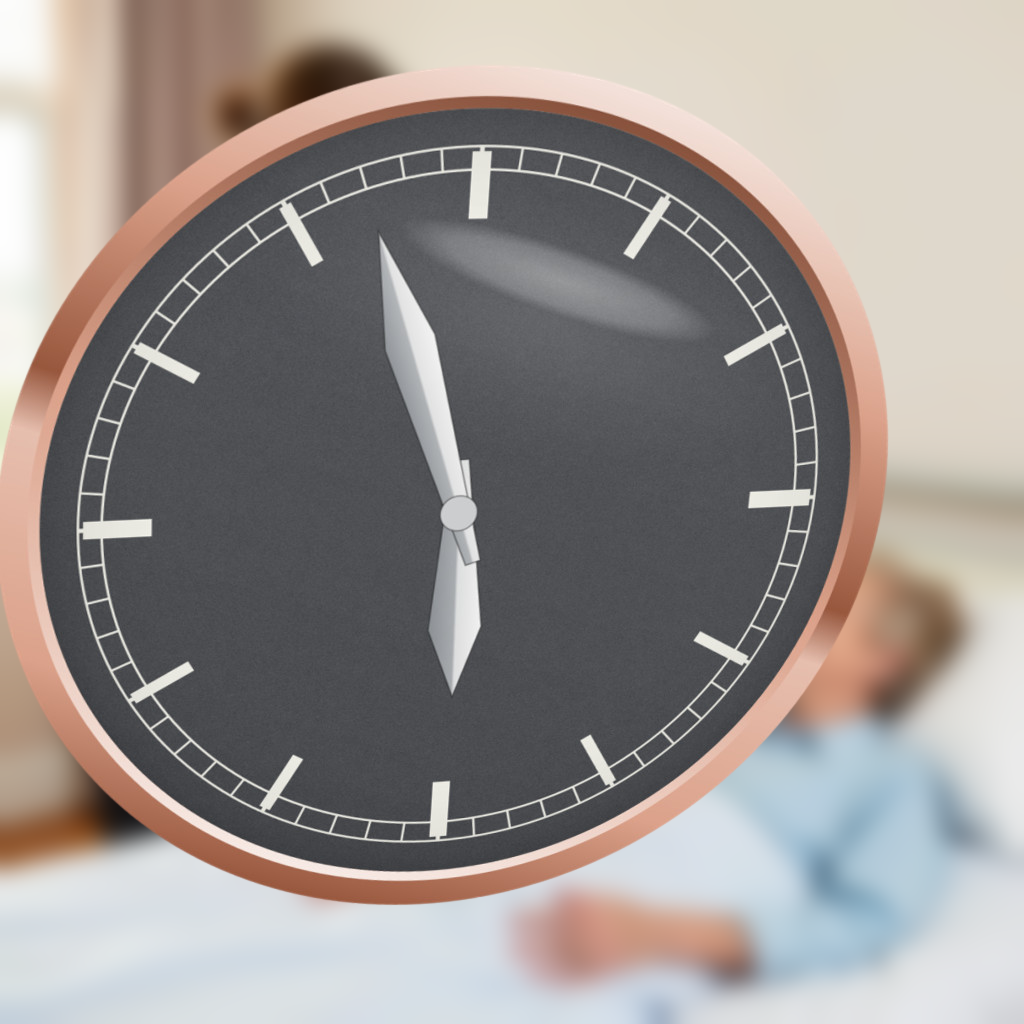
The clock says 5.57
